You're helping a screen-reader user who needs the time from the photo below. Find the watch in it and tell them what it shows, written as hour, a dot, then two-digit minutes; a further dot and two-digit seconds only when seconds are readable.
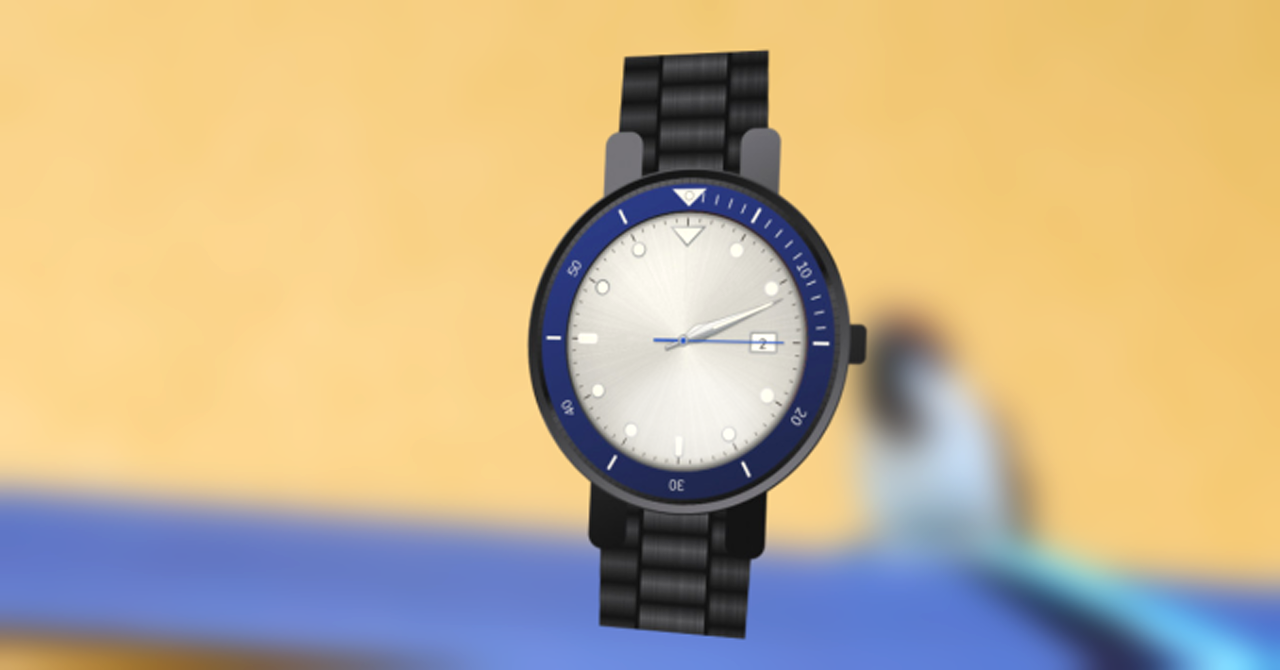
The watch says 2.11.15
